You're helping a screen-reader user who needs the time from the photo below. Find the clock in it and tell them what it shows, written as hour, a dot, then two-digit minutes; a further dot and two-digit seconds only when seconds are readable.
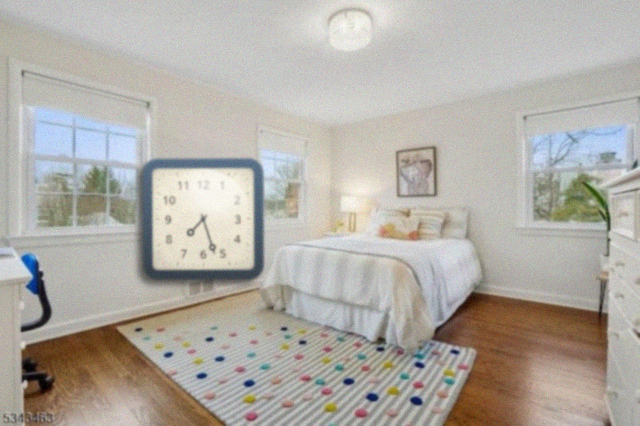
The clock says 7.27
